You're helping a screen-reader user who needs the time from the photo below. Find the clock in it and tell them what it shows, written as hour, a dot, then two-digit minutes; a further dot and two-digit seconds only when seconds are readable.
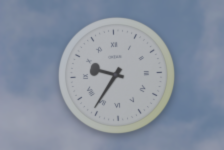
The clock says 9.36
